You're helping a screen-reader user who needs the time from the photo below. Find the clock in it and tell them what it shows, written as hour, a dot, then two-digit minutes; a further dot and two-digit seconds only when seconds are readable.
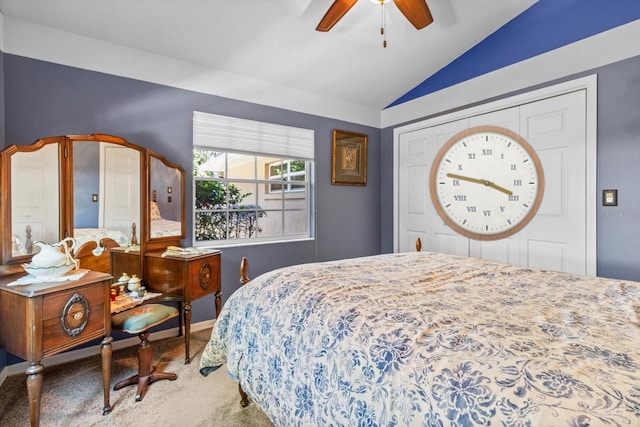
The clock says 3.47
